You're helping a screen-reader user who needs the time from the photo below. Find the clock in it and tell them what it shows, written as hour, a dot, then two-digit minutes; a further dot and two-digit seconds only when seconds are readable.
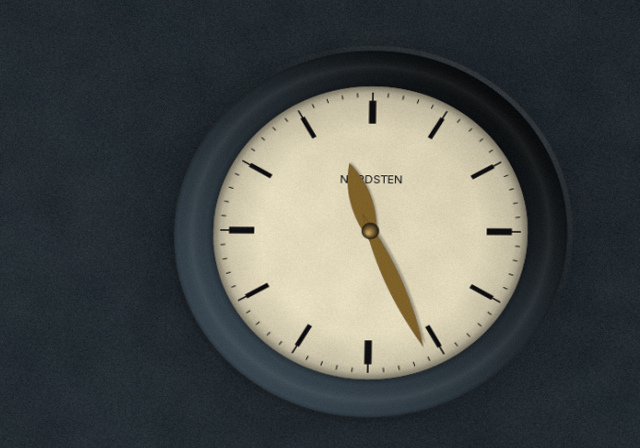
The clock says 11.26
